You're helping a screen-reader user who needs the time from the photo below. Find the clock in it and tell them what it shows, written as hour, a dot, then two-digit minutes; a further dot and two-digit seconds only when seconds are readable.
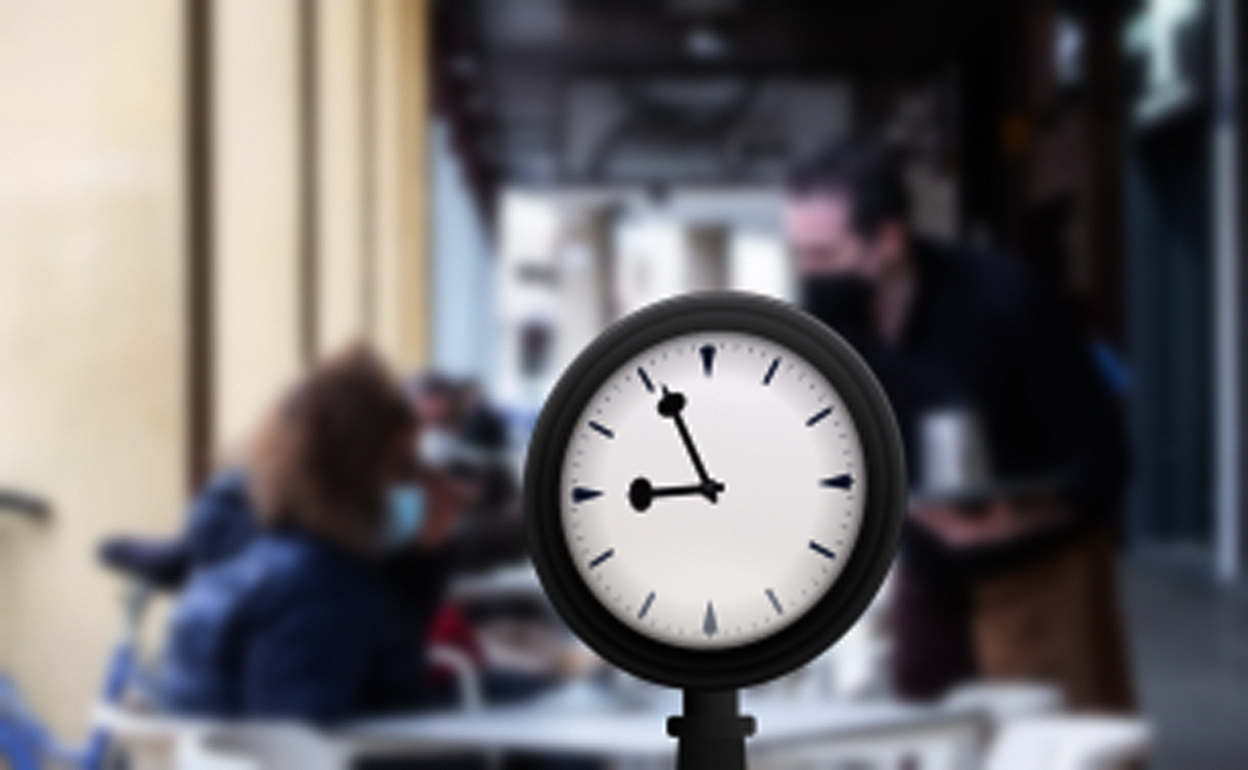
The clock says 8.56
